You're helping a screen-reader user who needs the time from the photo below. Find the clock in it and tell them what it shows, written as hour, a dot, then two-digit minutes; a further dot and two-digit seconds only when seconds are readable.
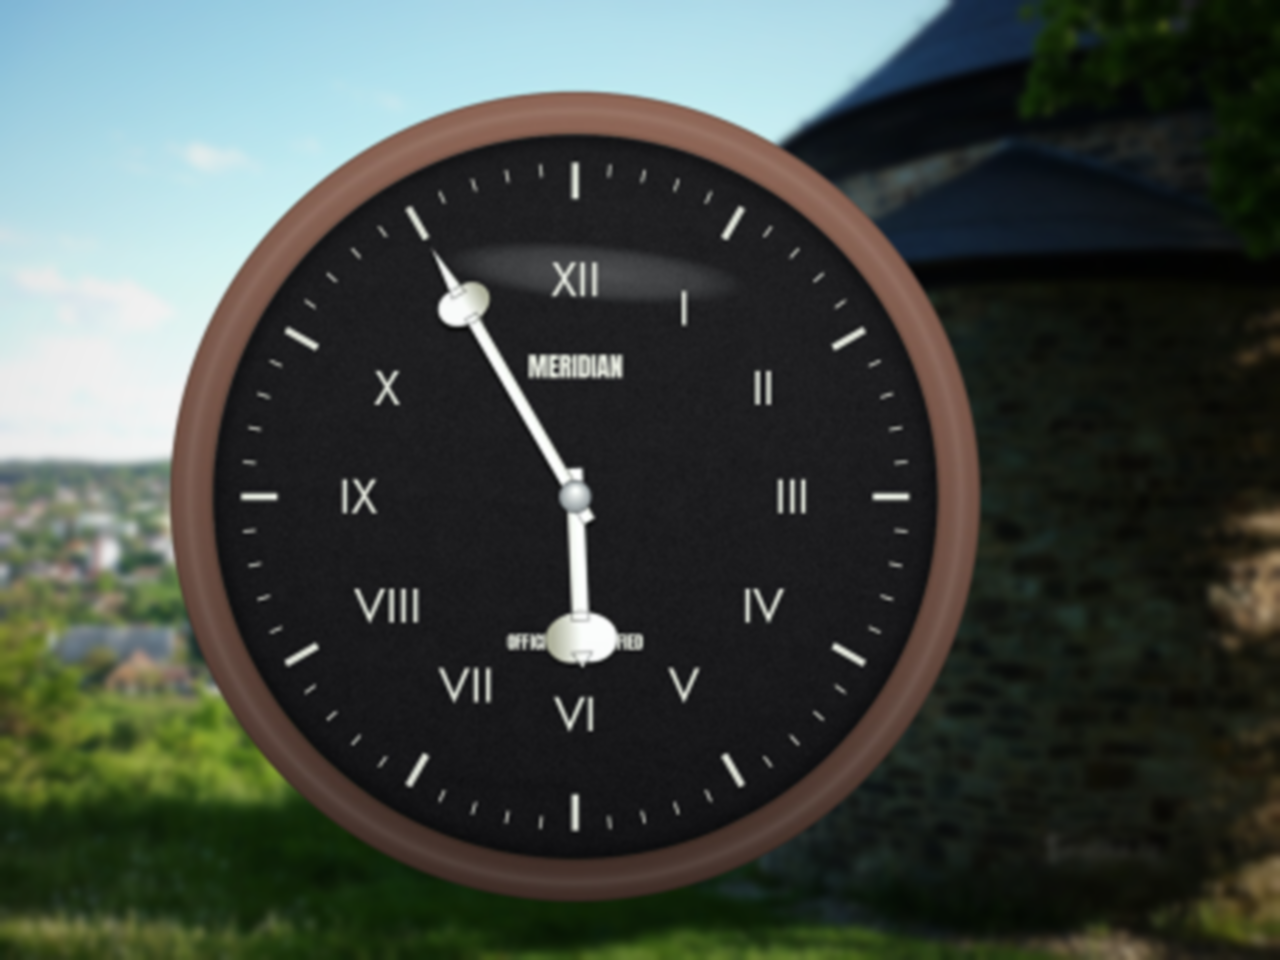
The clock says 5.55
